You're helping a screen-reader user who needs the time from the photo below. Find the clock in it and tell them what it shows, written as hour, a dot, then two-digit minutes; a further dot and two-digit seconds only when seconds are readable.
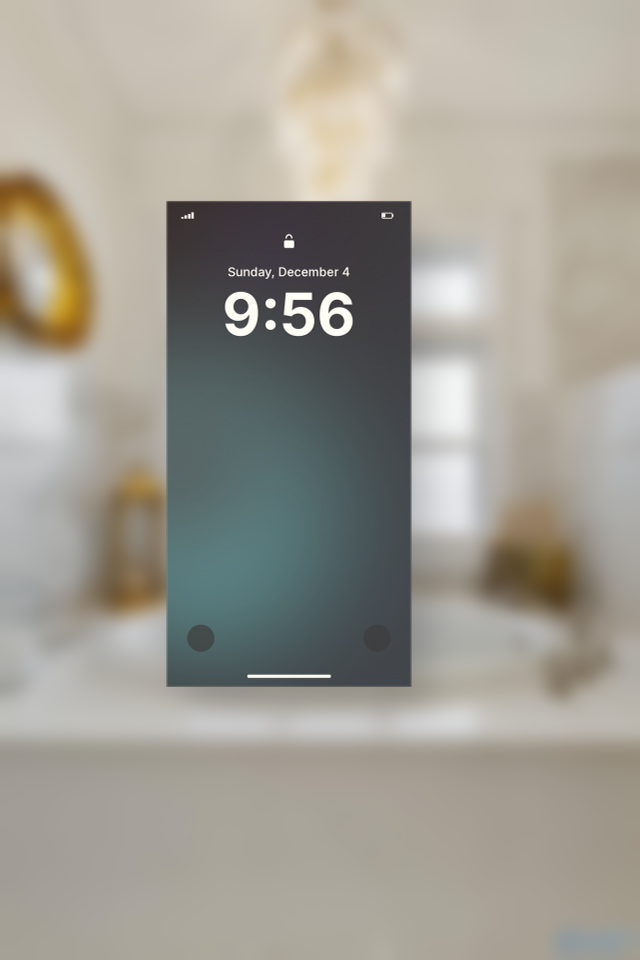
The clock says 9.56
